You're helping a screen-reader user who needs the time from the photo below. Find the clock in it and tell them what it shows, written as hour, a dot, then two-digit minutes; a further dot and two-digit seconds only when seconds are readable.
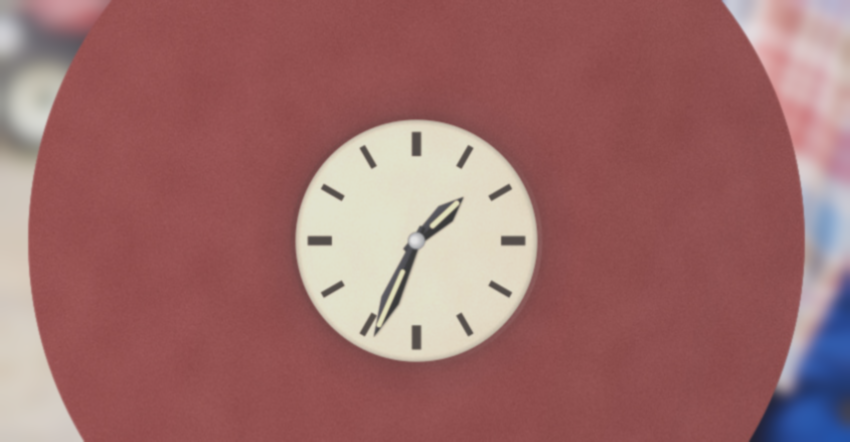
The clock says 1.34
